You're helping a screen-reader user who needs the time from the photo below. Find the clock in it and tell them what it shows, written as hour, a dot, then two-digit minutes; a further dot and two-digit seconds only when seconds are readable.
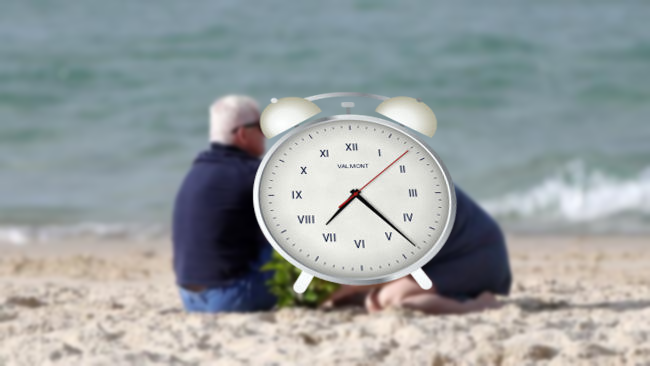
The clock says 7.23.08
